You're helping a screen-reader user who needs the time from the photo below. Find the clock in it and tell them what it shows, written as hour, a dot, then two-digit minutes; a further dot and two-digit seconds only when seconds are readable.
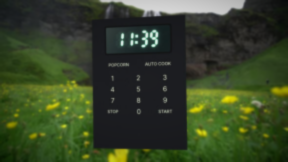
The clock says 11.39
